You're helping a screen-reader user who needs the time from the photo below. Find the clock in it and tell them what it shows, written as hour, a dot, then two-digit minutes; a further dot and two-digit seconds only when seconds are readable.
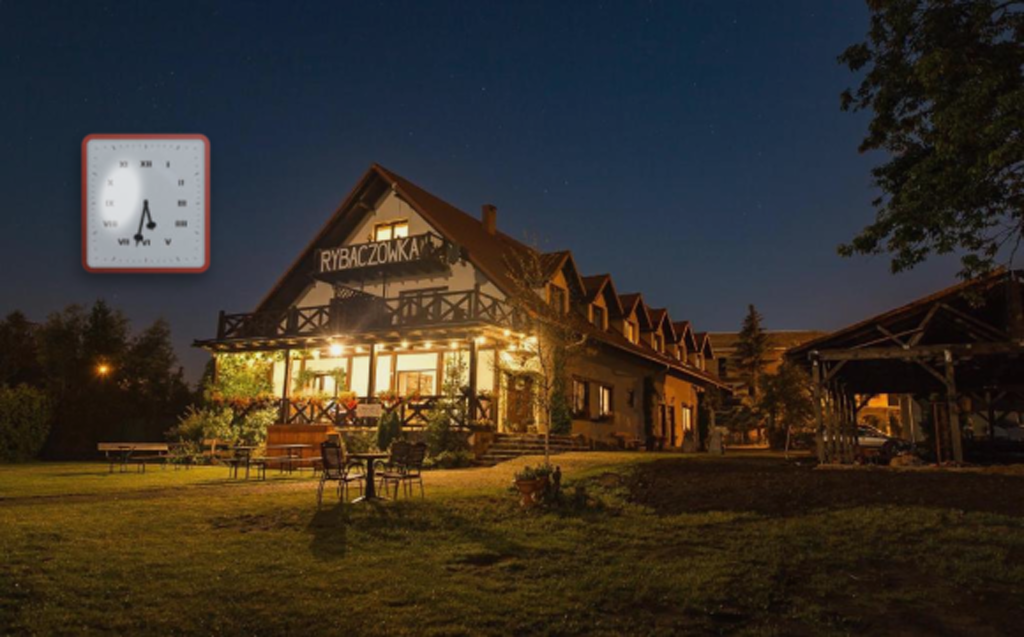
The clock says 5.32
